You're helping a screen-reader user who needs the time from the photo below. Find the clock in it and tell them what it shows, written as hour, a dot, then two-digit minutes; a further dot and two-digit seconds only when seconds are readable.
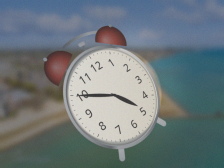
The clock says 4.50
